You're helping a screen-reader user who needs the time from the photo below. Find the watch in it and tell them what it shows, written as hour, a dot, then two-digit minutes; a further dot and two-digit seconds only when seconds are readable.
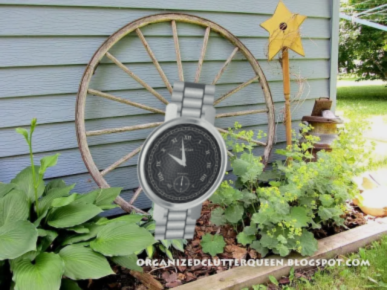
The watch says 9.58
